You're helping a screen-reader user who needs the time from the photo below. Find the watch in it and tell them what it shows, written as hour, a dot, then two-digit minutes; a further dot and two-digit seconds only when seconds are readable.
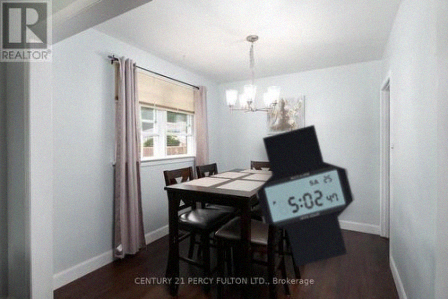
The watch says 5.02.47
